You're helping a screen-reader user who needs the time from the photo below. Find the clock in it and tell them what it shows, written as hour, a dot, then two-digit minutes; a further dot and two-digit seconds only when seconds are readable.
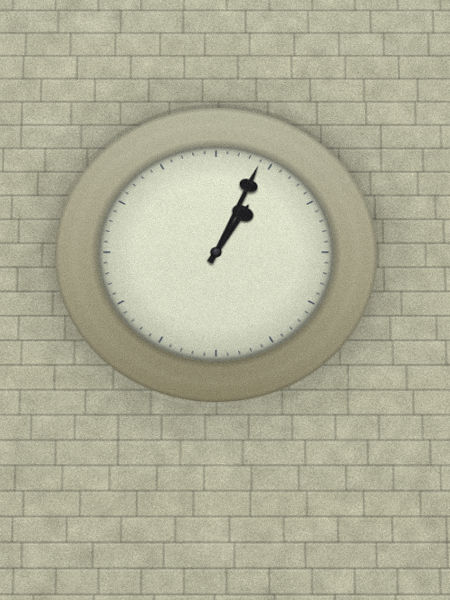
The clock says 1.04
